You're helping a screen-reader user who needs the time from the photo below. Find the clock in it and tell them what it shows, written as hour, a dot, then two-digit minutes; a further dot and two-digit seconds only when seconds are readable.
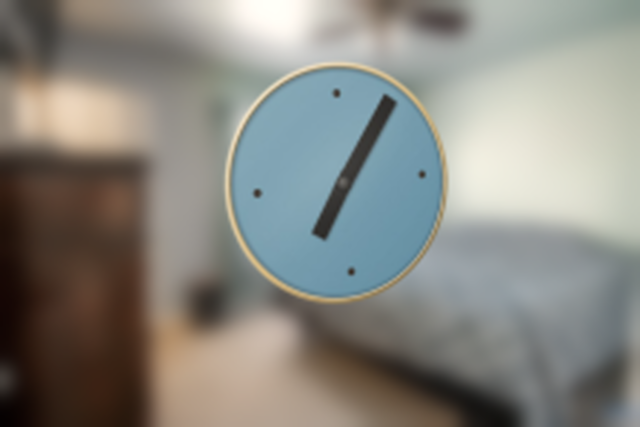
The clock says 7.06
